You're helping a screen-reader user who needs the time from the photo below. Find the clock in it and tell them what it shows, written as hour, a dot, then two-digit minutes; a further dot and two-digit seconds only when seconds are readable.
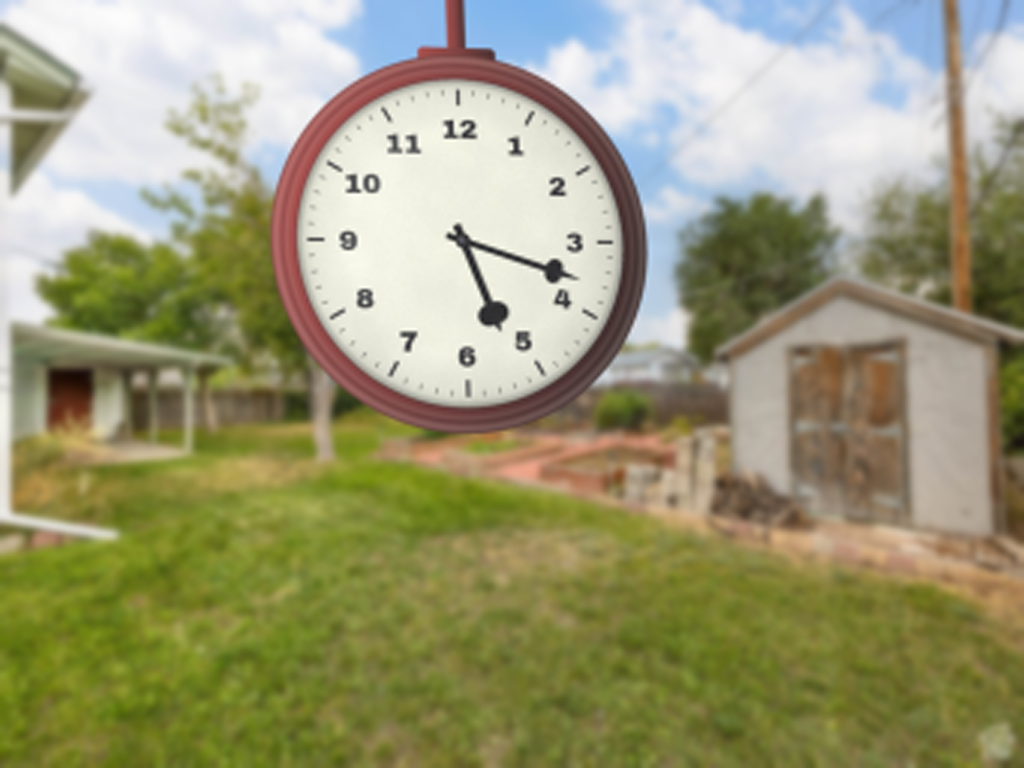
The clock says 5.18
